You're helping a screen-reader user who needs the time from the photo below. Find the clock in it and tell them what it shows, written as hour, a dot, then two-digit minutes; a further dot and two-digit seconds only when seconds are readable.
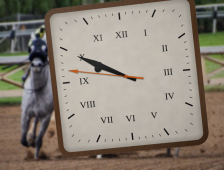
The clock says 9.49.47
